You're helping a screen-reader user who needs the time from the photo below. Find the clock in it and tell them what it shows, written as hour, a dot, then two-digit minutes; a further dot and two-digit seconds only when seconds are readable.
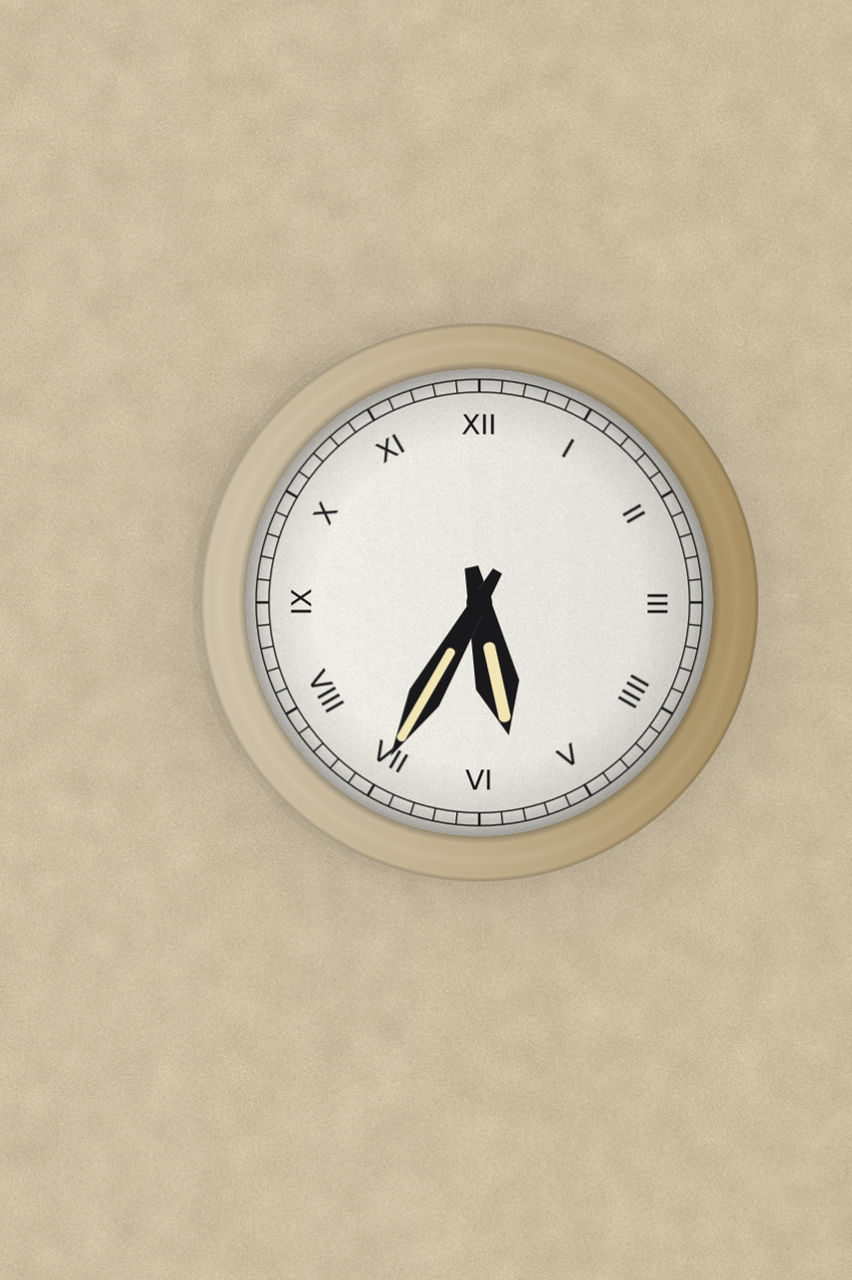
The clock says 5.35
